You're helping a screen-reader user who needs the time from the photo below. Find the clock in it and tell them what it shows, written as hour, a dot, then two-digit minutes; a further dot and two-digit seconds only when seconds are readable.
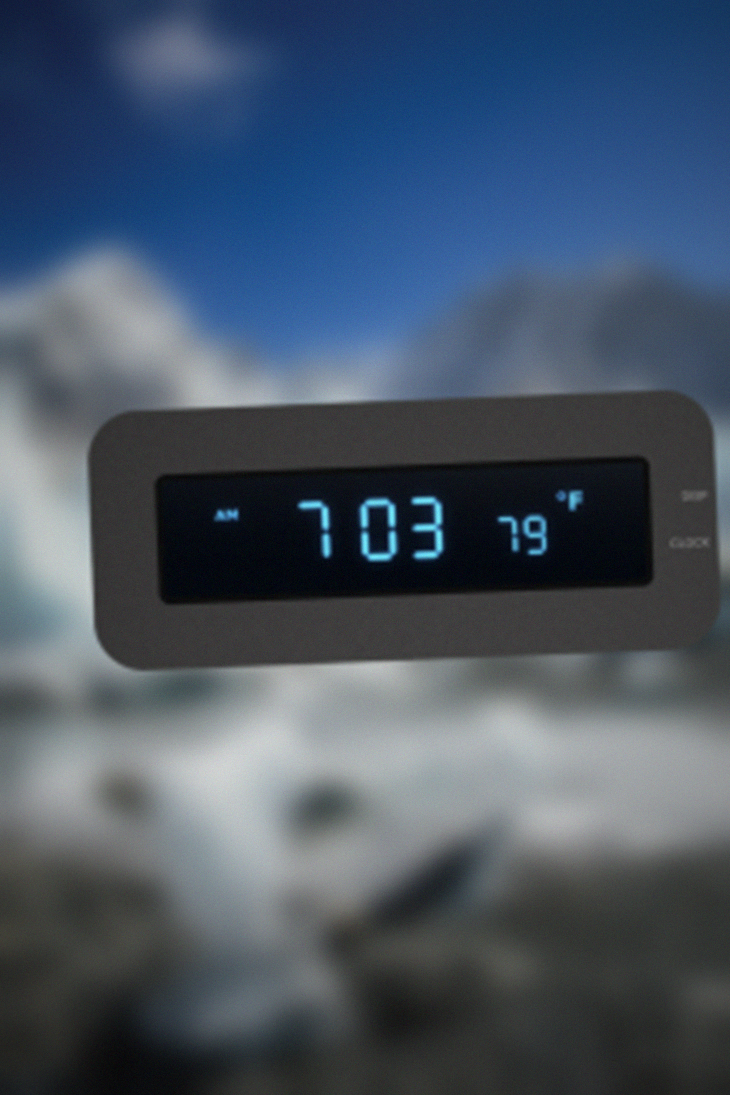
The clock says 7.03
